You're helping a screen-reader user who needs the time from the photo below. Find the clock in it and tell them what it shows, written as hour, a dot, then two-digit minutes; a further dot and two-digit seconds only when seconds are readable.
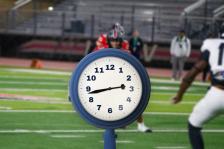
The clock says 2.43
